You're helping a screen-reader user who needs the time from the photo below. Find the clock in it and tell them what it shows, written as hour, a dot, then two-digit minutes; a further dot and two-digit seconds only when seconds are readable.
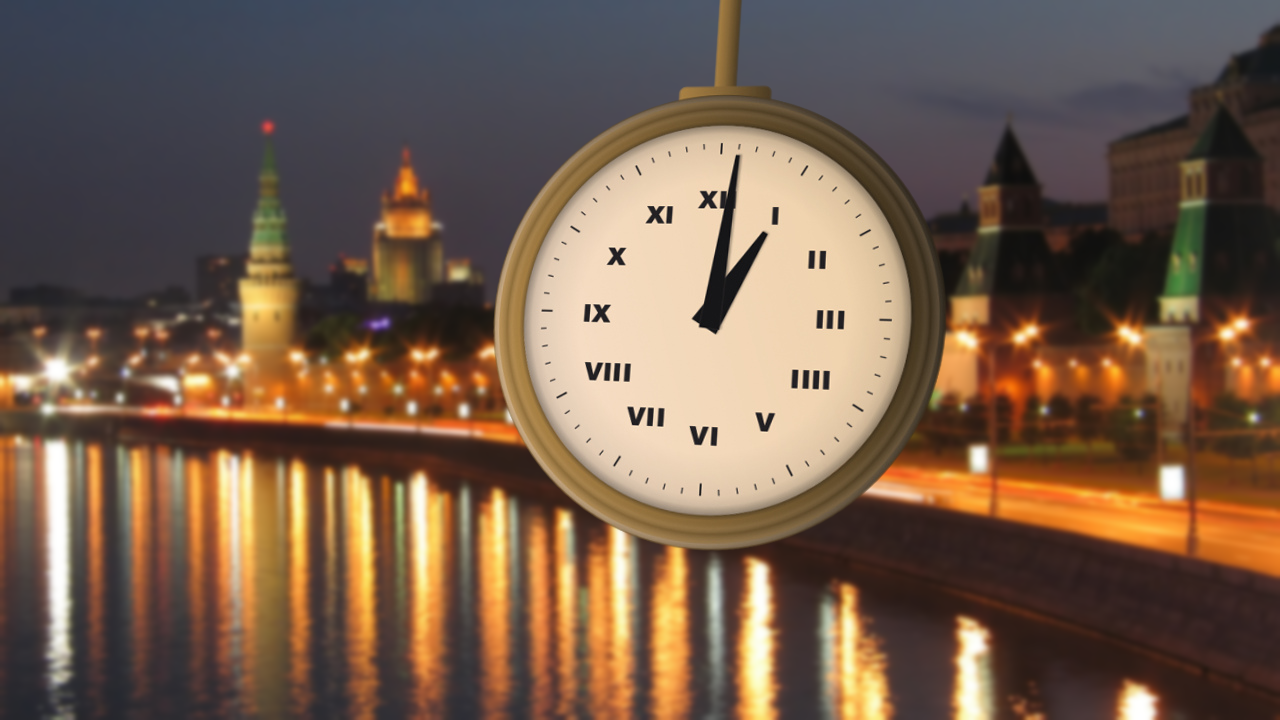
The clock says 1.01
